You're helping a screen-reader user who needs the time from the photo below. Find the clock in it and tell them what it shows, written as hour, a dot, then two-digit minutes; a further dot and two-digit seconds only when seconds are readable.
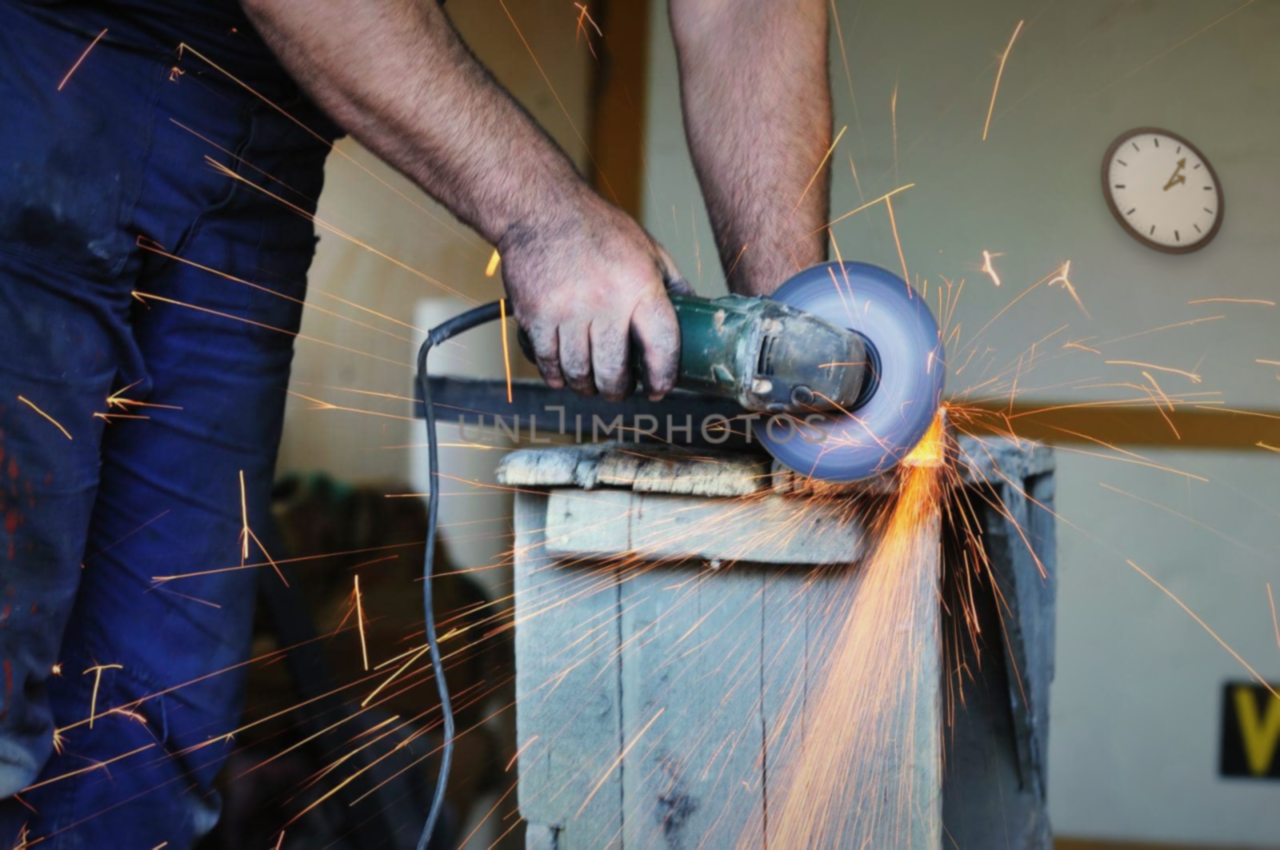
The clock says 2.07
